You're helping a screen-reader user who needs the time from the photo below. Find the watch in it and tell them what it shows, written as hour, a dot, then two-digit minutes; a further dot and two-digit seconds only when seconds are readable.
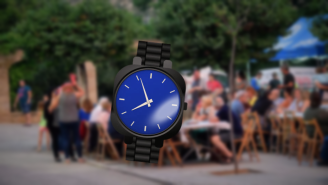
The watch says 7.56
